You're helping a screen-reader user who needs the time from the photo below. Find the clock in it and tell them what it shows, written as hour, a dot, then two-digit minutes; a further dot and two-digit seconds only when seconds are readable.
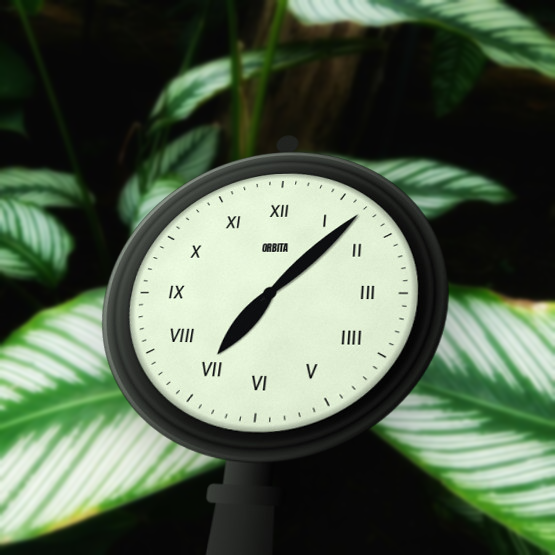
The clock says 7.07
